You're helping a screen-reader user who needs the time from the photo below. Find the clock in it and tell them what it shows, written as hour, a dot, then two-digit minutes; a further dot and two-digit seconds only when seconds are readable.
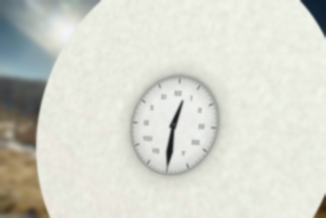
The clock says 12.30
